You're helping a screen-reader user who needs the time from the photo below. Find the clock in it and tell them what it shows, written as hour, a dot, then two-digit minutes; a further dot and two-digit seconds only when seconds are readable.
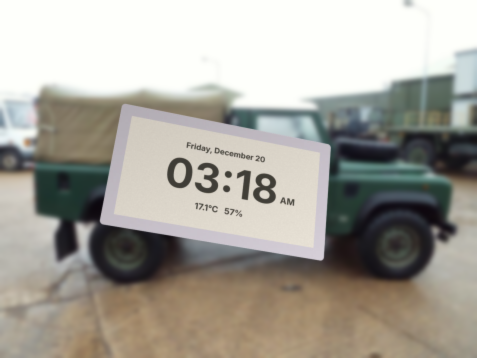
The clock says 3.18
